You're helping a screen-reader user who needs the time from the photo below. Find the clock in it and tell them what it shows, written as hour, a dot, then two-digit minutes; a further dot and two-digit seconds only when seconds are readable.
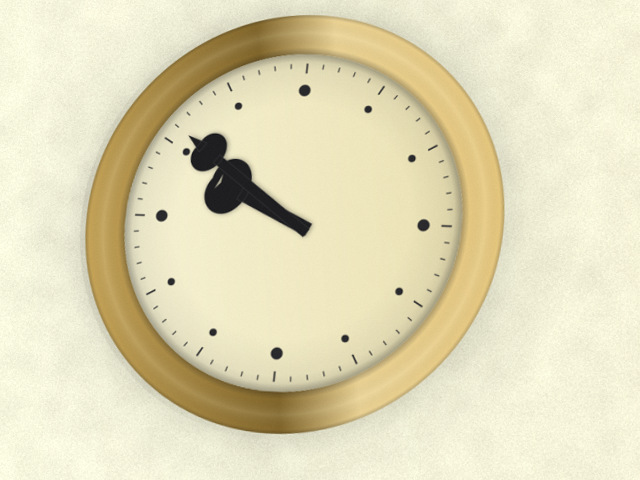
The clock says 9.51
